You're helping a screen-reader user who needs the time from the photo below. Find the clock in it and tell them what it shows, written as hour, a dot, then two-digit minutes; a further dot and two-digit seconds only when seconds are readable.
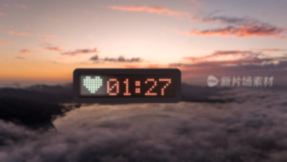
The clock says 1.27
